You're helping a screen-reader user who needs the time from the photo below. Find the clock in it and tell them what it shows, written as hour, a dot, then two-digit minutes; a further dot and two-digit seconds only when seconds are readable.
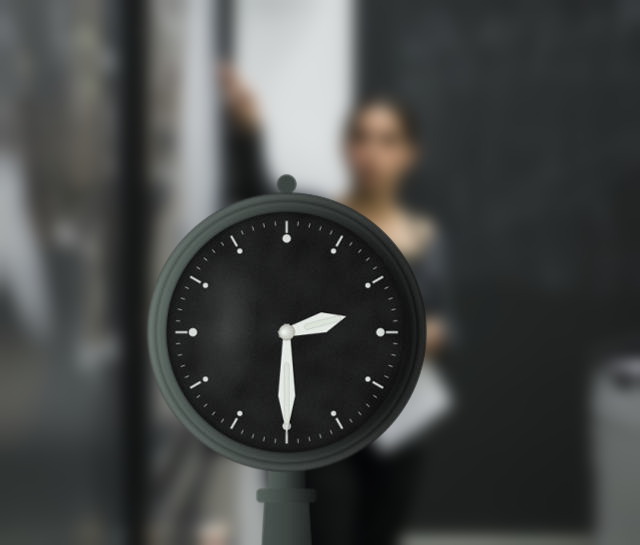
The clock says 2.30
